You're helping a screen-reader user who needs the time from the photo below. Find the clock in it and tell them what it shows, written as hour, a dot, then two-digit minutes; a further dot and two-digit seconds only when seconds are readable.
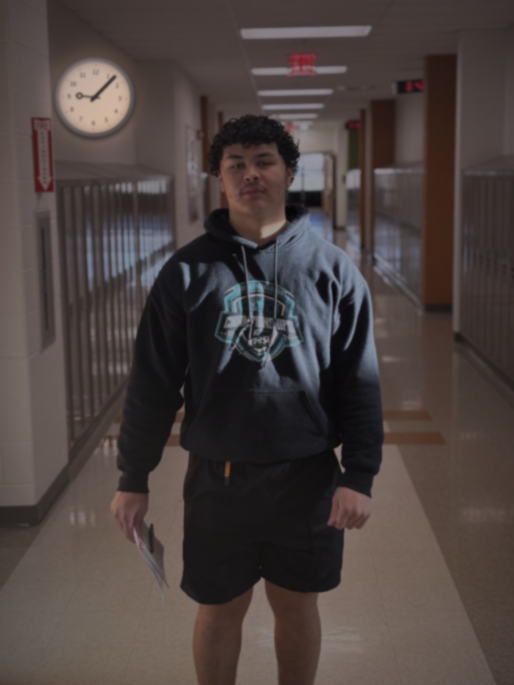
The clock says 9.07
